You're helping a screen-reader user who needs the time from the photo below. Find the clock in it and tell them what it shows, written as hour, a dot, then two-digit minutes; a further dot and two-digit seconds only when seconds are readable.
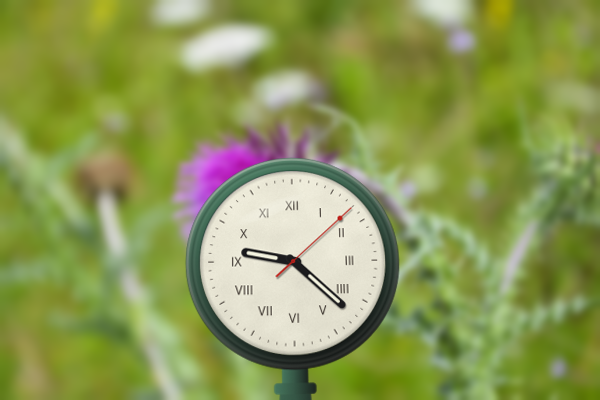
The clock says 9.22.08
